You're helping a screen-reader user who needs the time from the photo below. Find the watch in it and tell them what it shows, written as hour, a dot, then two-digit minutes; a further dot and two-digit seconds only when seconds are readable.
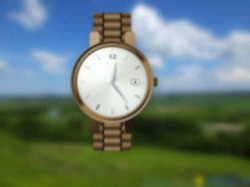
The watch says 12.24
